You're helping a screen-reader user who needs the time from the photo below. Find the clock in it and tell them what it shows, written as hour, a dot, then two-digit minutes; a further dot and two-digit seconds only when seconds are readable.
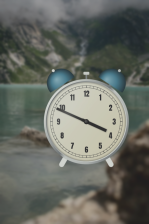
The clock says 3.49
